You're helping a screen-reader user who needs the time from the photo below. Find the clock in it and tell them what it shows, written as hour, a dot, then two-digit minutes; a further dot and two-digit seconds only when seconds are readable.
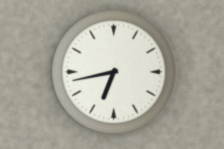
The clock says 6.43
